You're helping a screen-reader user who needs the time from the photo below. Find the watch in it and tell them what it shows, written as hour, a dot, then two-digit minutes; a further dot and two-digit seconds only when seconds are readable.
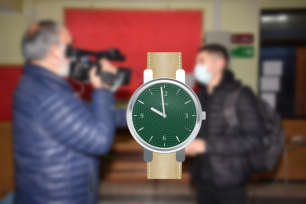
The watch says 9.59
